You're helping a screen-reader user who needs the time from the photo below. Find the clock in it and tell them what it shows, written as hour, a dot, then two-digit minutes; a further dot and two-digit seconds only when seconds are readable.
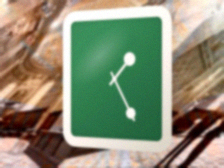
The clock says 1.25
